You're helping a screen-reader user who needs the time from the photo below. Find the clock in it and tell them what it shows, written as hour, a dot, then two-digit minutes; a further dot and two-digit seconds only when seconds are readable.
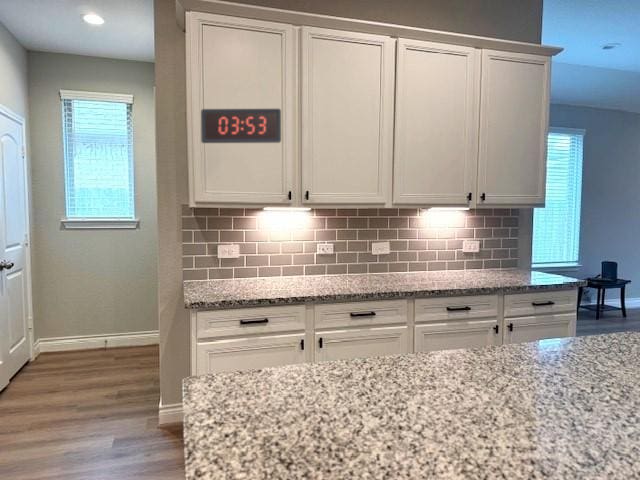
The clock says 3.53
